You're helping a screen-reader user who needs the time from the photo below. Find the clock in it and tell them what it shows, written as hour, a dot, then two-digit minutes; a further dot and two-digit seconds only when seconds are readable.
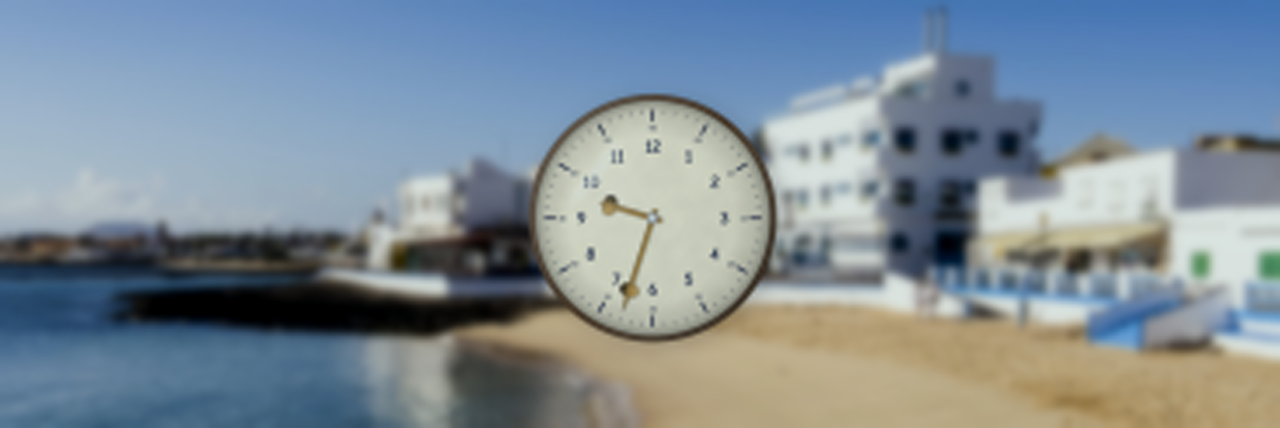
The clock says 9.33
